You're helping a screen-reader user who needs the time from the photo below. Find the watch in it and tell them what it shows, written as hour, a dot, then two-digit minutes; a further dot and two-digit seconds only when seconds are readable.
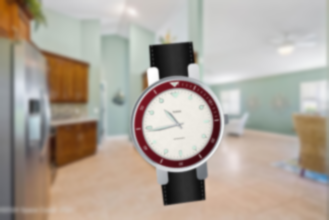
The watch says 10.44
